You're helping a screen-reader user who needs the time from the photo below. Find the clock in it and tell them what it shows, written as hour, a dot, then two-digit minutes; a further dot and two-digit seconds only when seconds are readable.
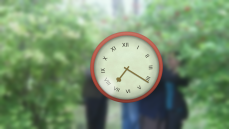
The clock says 7.21
